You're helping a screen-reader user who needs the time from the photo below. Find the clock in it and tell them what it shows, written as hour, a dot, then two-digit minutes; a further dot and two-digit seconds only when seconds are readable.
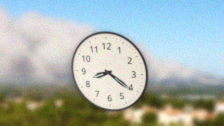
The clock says 8.21
